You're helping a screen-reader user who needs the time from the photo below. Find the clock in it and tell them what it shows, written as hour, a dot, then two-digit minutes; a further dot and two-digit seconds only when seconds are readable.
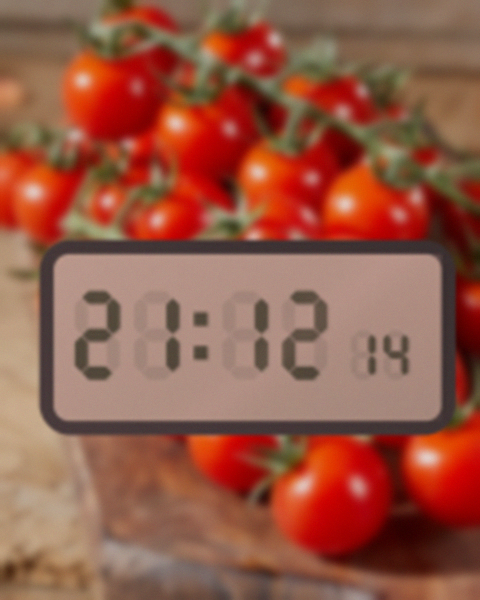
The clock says 21.12.14
